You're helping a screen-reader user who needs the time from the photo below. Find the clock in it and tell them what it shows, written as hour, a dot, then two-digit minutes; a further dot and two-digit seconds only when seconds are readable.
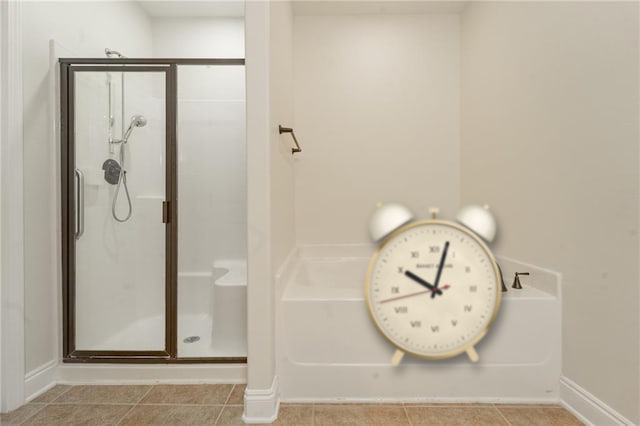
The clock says 10.02.43
